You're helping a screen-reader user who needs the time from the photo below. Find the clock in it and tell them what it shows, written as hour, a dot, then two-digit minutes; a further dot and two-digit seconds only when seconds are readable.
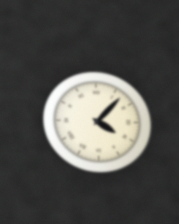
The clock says 4.07
